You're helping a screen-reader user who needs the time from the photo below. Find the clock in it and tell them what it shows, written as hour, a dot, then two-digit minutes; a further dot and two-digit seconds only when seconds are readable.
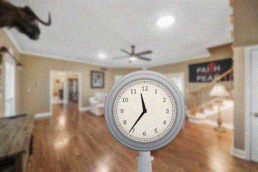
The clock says 11.36
